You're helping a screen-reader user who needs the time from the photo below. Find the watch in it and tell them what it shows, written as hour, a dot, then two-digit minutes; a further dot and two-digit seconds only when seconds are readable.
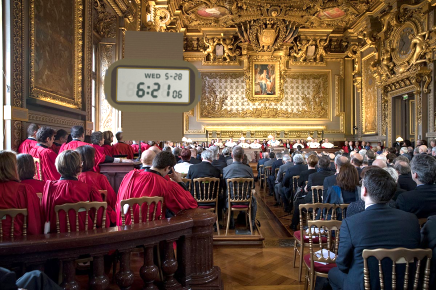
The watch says 6.21.06
